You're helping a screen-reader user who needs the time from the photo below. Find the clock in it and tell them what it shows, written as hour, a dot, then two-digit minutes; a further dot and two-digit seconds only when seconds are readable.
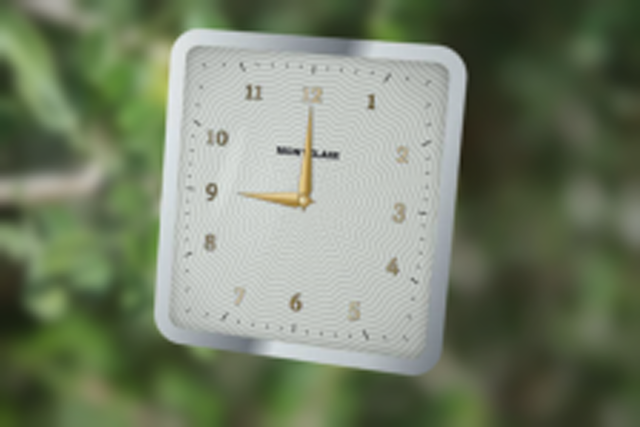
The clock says 9.00
